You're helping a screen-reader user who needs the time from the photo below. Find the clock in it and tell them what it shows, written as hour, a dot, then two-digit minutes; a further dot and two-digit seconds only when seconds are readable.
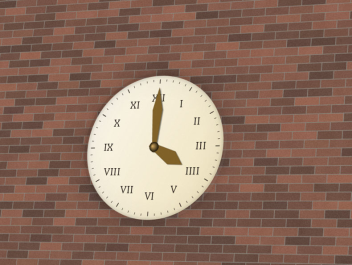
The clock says 4.00
